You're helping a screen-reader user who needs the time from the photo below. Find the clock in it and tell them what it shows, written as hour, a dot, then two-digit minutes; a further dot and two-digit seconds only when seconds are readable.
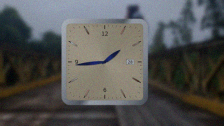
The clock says 1.44
